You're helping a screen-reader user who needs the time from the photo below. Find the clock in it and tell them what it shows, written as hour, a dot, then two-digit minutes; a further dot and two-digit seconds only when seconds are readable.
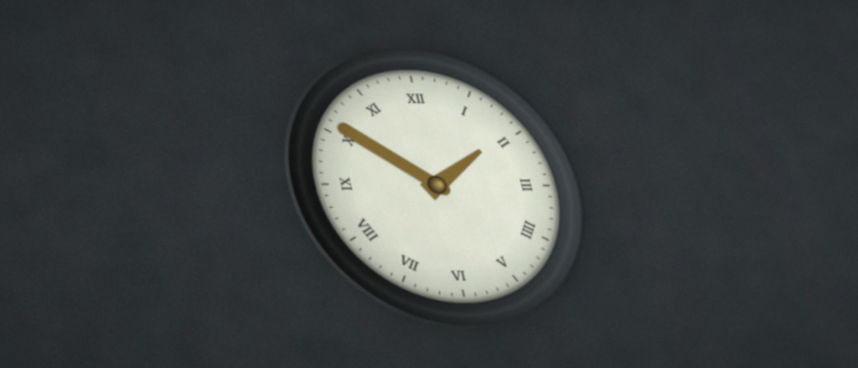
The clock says 1.51
